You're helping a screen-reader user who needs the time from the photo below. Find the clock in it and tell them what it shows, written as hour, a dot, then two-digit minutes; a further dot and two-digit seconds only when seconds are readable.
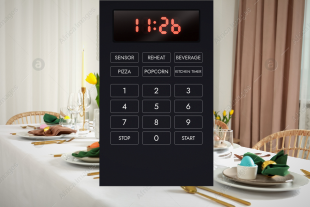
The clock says 11.26
